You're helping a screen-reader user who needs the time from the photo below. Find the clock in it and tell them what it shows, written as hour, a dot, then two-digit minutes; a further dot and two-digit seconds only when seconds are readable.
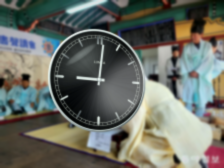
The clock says 9.01
